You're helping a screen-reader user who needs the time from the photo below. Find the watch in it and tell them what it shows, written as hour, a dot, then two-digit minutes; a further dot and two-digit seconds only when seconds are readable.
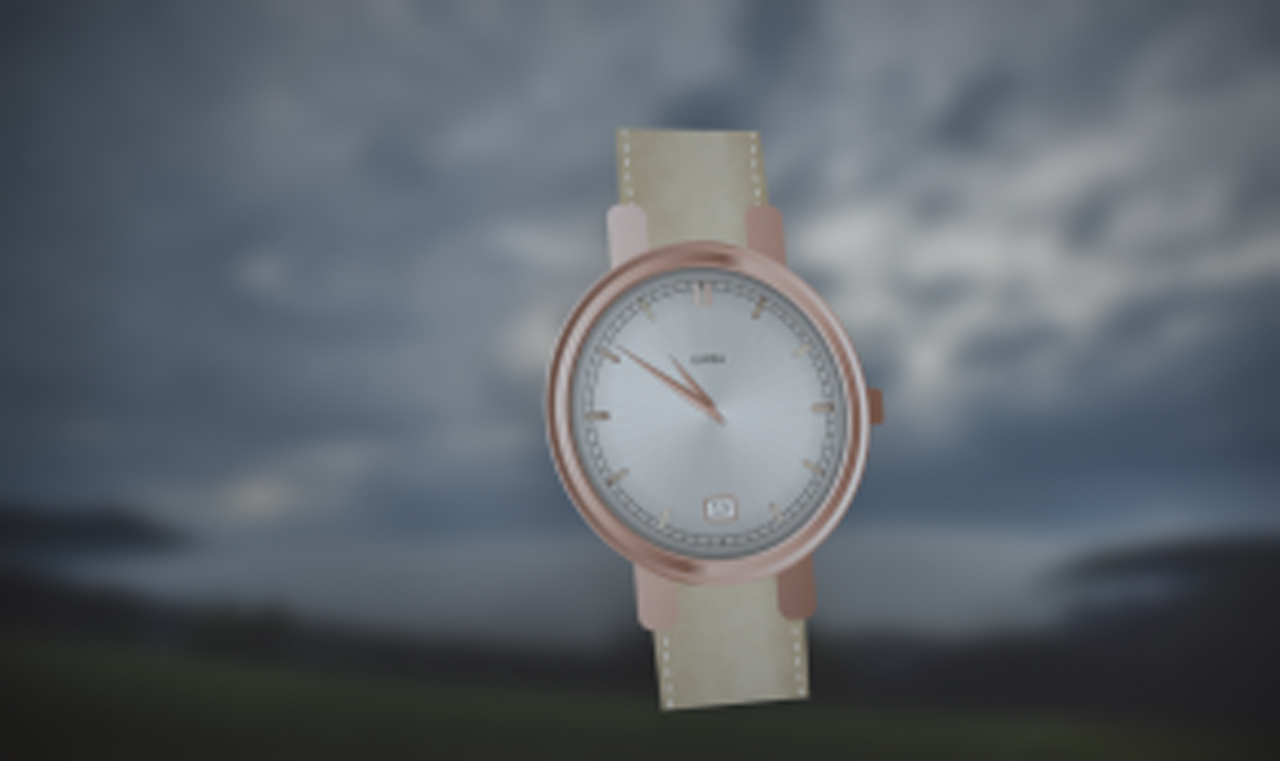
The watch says 10.51
